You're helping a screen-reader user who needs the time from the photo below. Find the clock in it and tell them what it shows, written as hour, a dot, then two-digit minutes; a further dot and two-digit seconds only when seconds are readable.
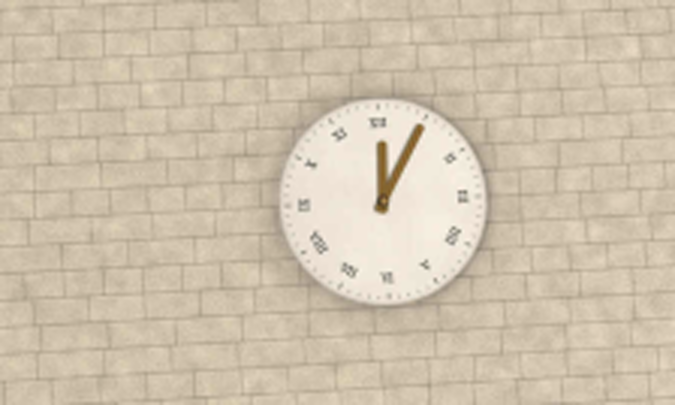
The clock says 12.05
